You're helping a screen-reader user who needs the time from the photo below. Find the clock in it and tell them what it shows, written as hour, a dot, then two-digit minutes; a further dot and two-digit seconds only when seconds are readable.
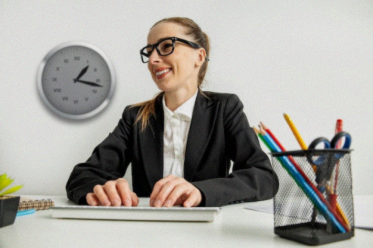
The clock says 1.17
